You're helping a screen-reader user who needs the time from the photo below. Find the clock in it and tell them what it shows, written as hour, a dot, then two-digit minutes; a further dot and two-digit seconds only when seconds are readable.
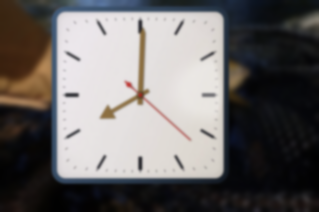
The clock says 8.00.22
